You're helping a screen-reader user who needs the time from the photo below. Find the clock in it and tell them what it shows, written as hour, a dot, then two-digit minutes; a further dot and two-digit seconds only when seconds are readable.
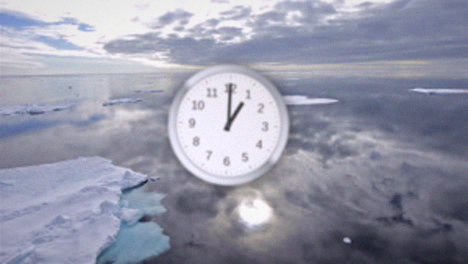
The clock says 1.00
